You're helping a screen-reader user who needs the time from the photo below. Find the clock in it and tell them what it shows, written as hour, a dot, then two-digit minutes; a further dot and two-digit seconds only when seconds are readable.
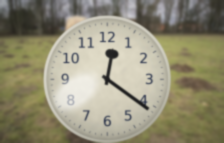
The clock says 12.21
